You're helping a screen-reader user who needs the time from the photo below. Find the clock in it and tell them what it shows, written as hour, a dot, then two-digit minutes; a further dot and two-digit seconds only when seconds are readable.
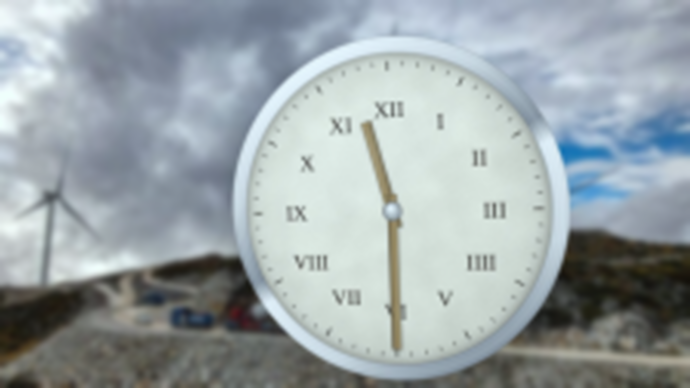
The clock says 11.30
